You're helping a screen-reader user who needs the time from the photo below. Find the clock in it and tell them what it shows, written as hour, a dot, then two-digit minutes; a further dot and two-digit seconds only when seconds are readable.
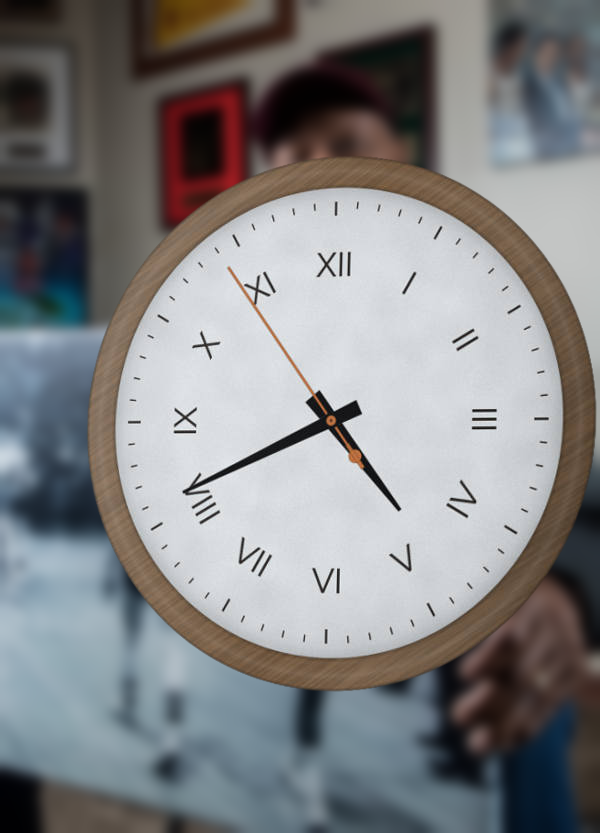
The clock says 4.40.54
